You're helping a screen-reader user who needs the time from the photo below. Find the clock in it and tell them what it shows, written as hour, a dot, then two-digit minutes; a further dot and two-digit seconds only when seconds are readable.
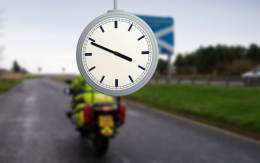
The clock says 3.49
